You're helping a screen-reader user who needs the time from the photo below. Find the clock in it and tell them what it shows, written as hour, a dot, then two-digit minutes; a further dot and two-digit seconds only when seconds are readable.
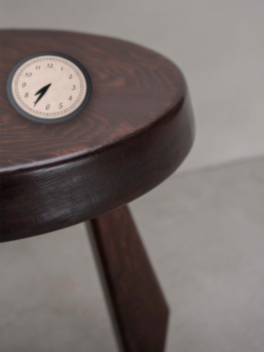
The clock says 7.35
